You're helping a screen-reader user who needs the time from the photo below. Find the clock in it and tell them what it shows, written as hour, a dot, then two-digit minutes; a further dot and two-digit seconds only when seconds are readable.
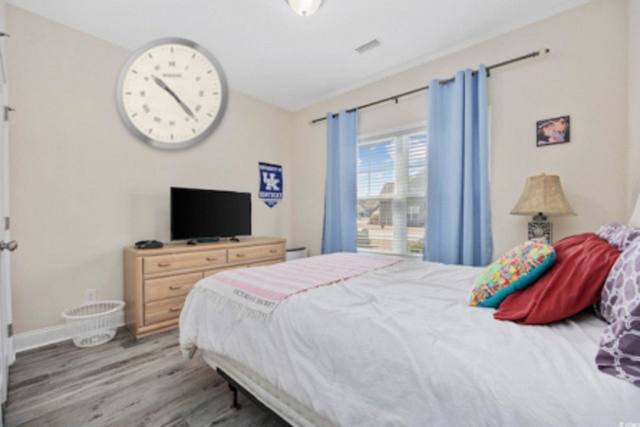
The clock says 10.23
